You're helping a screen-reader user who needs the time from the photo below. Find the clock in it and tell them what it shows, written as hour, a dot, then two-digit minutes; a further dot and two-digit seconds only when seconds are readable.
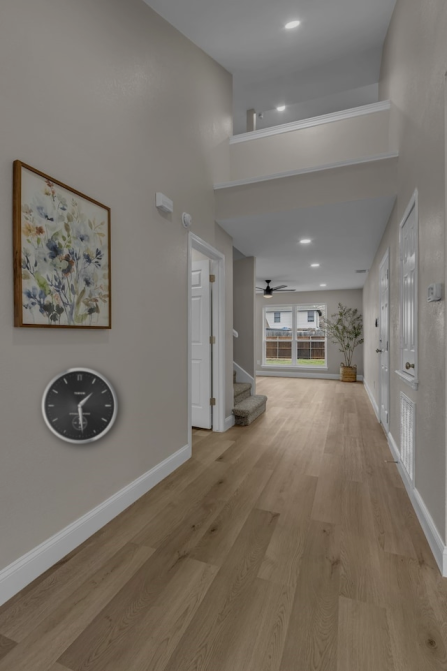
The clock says 1.29
